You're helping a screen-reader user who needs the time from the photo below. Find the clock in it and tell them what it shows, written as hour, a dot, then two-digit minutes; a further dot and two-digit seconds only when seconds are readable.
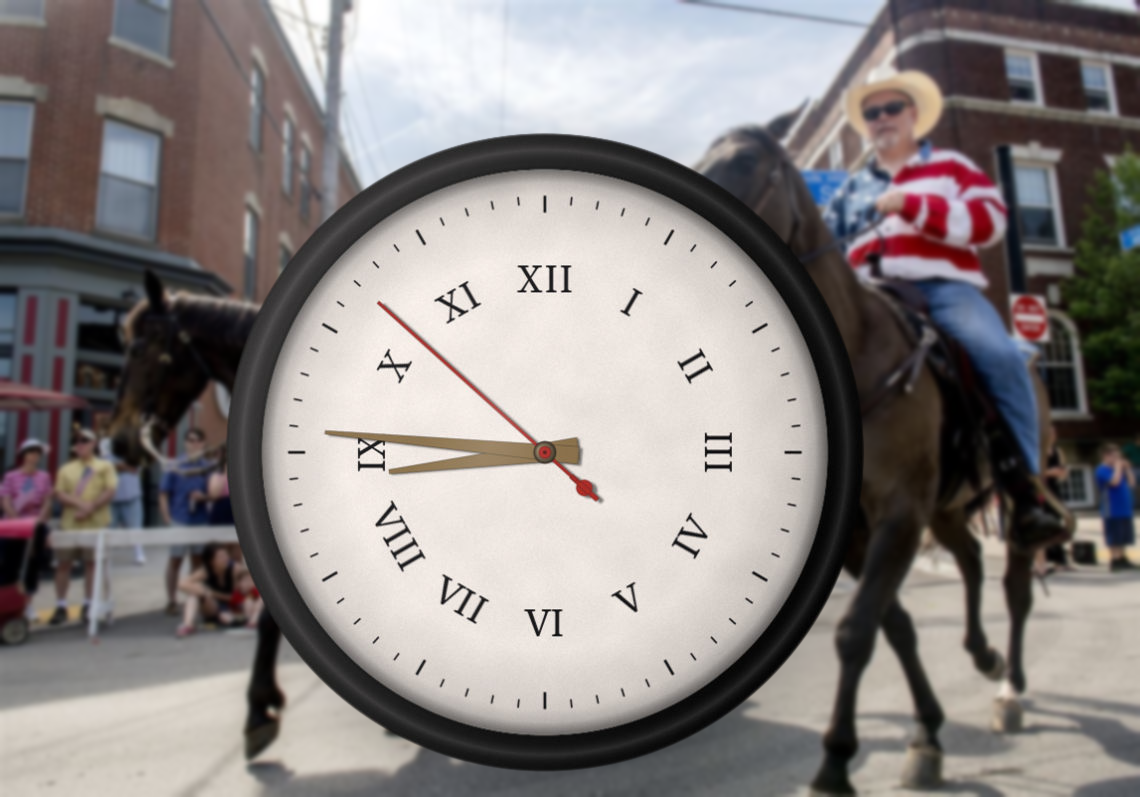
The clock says 8.45.52
